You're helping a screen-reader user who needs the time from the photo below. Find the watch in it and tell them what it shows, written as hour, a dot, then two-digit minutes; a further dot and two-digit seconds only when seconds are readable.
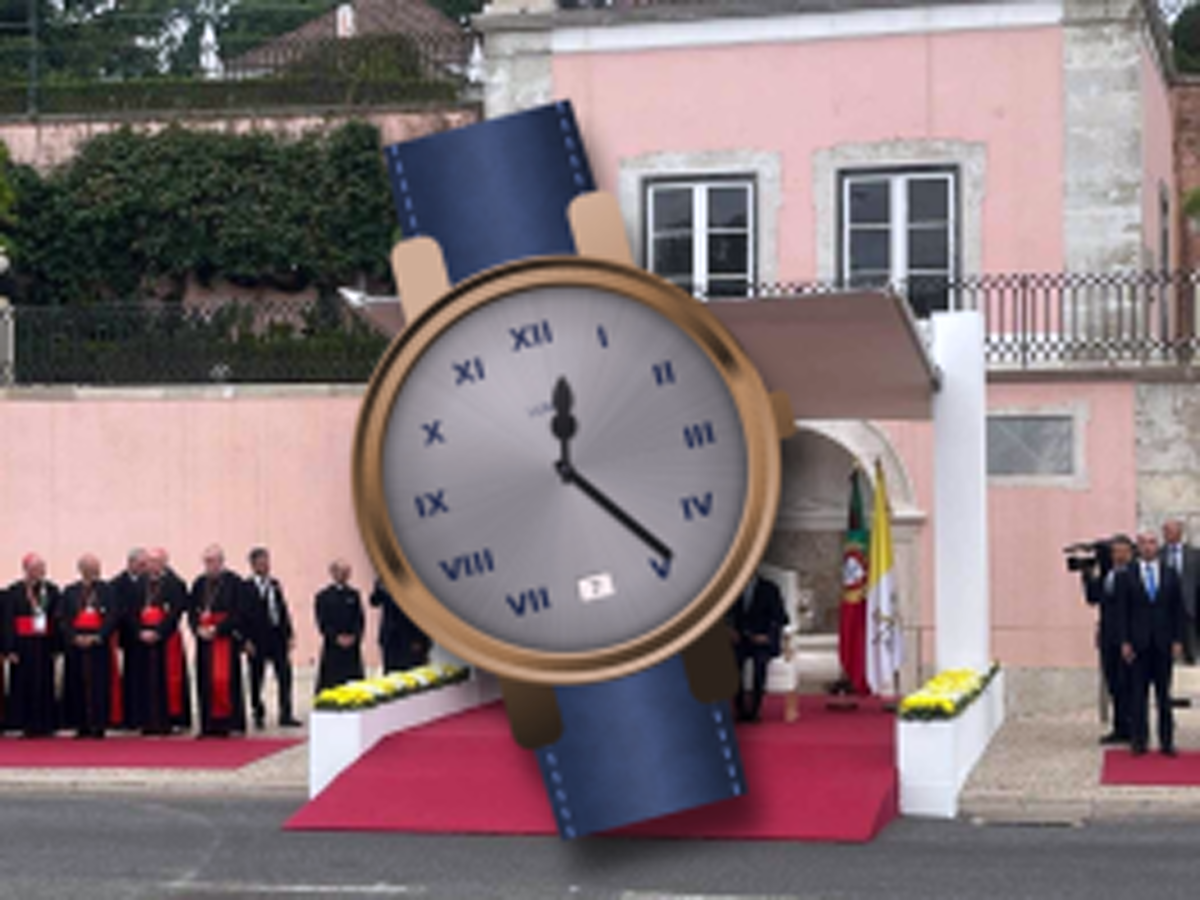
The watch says 12.24
